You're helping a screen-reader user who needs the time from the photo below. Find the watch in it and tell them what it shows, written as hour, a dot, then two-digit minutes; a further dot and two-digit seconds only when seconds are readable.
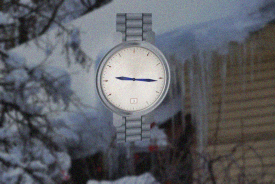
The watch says 9.16
